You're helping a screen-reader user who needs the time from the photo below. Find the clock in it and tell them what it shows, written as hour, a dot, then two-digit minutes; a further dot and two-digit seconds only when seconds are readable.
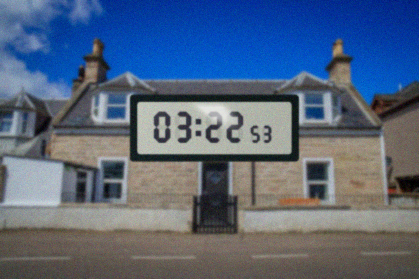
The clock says 3.22.53
